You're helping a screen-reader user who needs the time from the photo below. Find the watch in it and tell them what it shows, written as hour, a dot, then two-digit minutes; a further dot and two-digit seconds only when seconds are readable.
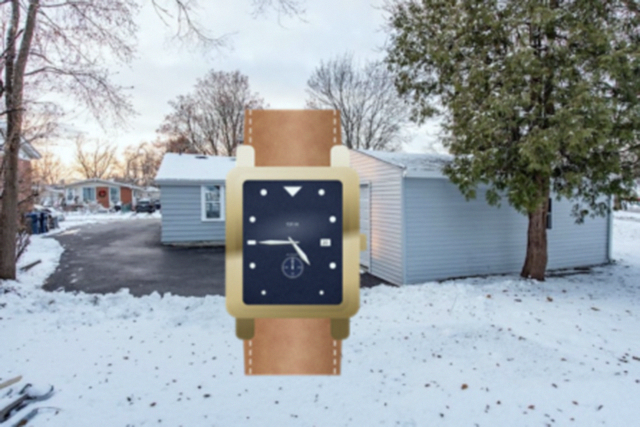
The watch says 4.45
